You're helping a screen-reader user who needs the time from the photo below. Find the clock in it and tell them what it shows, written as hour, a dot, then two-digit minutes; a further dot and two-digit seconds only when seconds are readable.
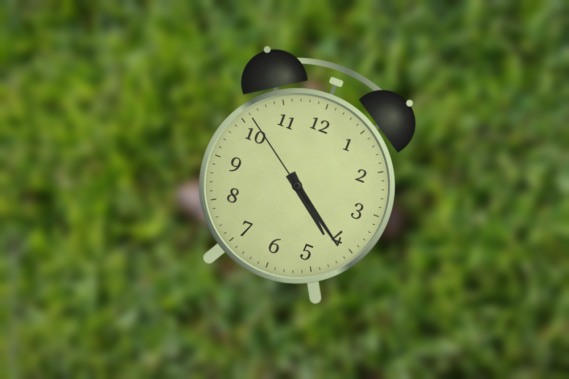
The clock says 4.20.51
